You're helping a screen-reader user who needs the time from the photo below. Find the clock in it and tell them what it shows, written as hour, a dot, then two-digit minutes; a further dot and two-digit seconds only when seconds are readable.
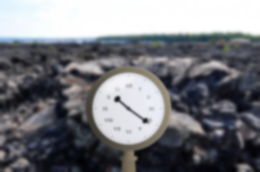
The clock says 10.21
